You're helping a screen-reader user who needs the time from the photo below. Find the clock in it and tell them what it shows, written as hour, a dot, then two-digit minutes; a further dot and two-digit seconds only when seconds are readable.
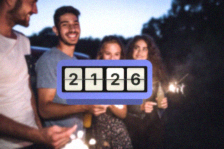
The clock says 21.26
